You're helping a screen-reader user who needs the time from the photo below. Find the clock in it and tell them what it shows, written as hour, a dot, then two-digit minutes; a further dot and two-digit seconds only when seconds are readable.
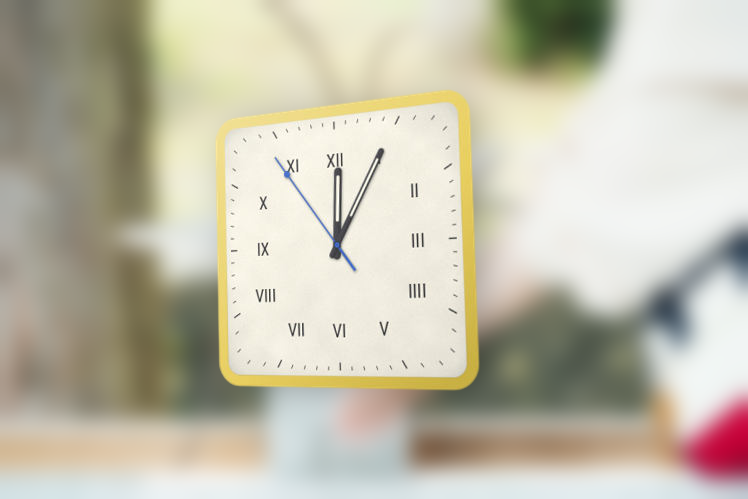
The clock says 12.04.54
